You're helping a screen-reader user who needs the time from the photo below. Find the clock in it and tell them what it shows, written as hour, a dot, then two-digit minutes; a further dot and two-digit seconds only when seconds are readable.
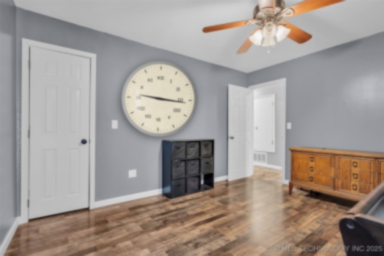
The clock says 9.16
